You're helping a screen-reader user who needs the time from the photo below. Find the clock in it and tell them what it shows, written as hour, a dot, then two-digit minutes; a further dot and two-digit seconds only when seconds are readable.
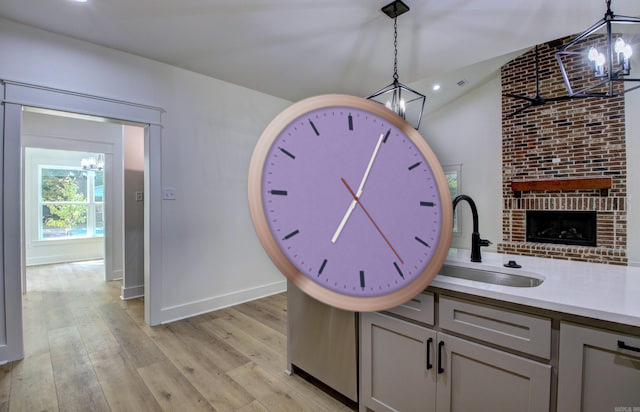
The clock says 7.04.24
